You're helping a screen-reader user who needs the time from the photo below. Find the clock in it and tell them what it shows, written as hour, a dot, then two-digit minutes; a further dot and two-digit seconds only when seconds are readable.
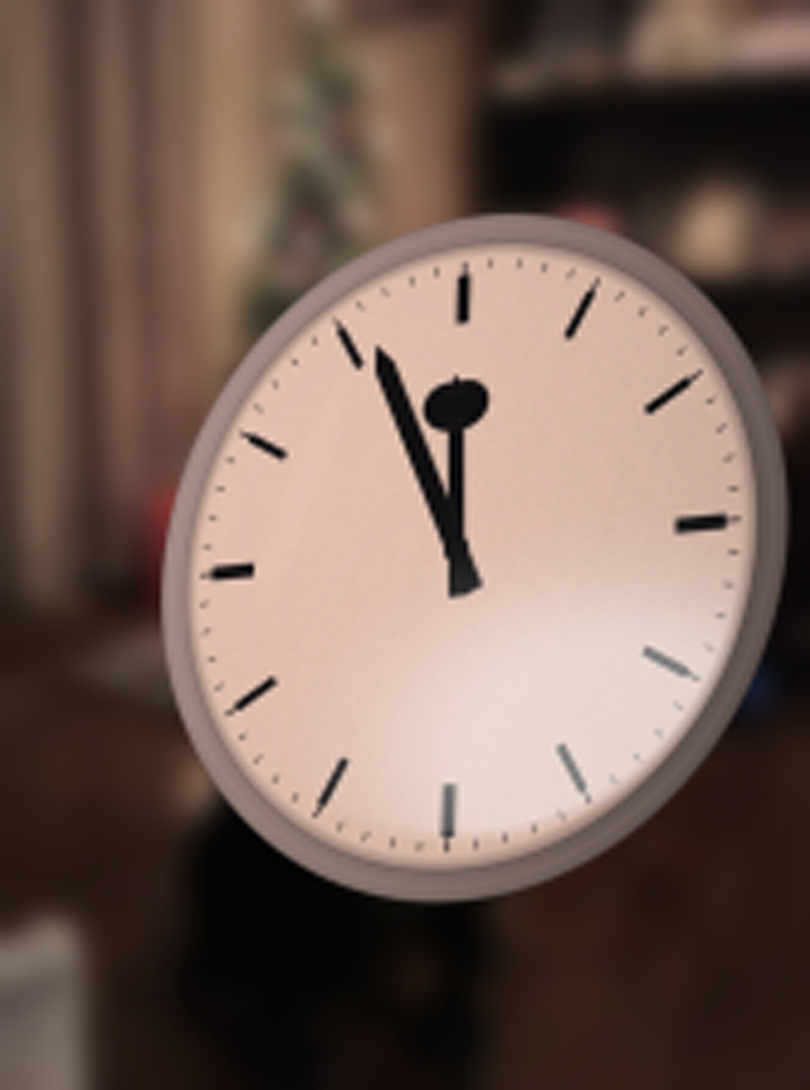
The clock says 11.56
